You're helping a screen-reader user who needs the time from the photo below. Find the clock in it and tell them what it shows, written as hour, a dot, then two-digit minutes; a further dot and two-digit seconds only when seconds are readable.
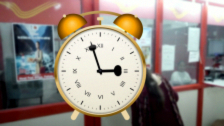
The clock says 2.57
